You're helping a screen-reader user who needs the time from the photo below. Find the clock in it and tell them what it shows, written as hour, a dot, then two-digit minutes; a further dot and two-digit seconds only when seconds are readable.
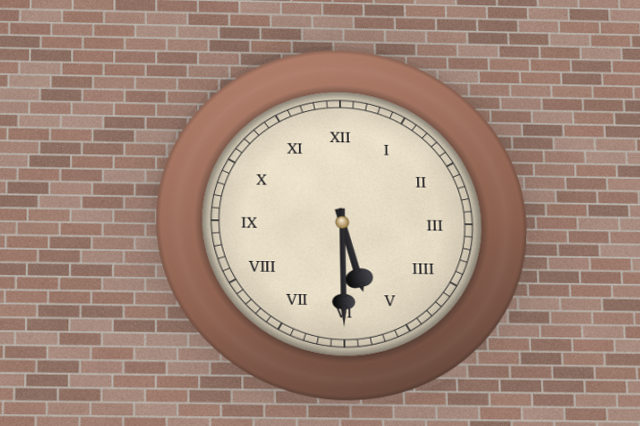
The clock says 5.30
